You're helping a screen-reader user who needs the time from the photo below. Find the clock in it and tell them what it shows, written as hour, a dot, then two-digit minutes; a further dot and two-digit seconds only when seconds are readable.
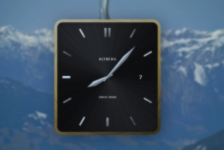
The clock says 8.07
